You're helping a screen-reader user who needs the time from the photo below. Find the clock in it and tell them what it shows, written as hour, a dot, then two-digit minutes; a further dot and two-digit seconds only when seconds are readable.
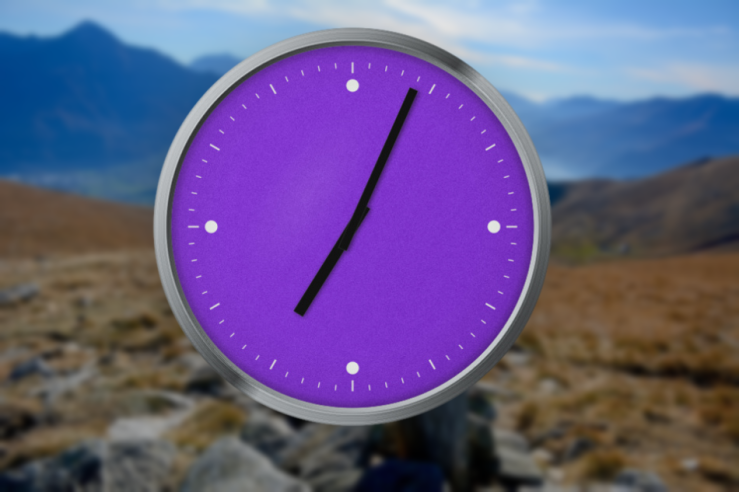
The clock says 7.04
